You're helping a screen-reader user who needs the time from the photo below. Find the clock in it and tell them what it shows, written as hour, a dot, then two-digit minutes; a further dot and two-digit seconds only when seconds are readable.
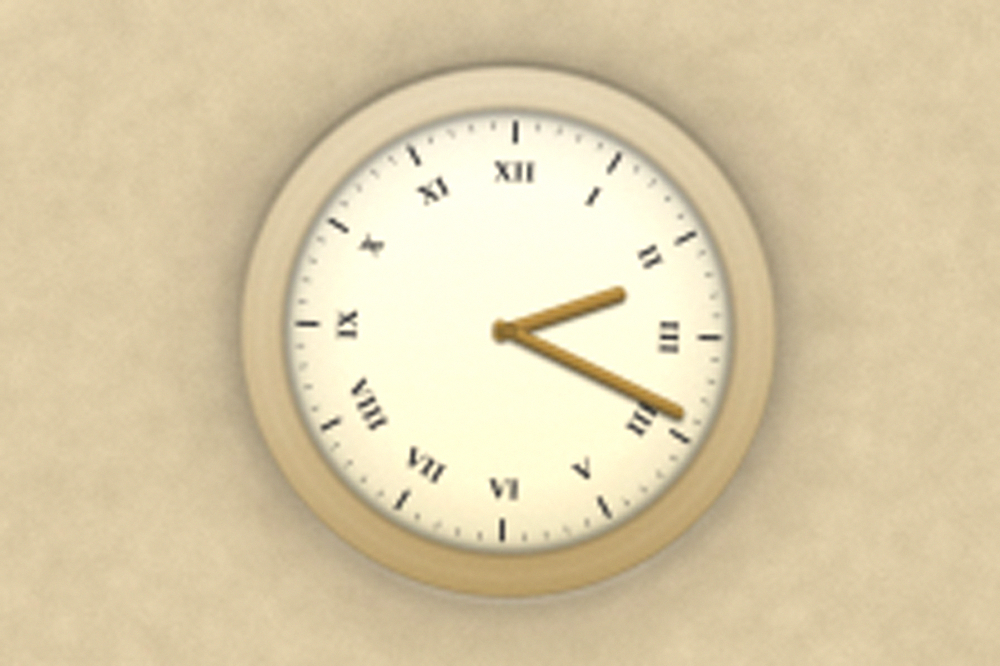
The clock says 2.19
